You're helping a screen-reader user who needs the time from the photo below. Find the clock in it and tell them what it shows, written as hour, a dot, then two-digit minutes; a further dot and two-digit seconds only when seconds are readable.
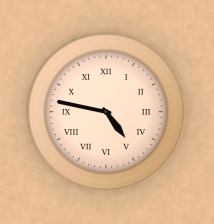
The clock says 4.47
